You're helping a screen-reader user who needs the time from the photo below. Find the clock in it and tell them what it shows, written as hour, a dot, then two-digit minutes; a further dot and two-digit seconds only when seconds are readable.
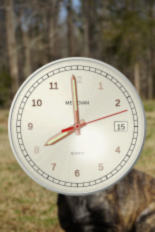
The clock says 7.59.12
